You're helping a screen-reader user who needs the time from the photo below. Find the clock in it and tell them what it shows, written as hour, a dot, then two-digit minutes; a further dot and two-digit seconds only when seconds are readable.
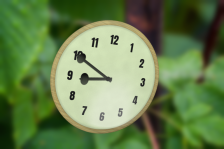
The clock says 8.50
